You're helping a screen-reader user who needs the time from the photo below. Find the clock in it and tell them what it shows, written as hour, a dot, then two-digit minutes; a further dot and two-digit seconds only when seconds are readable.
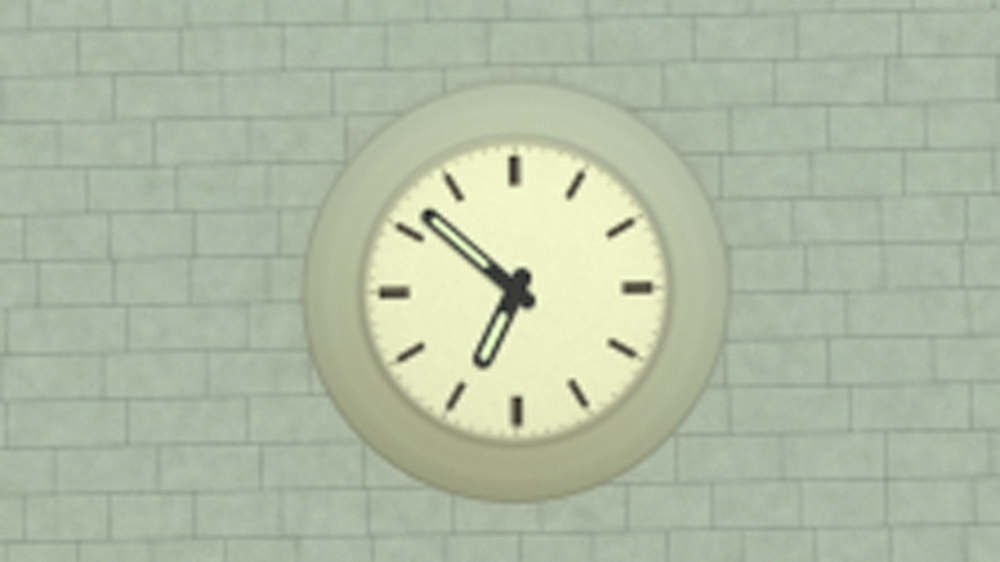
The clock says 6.52
